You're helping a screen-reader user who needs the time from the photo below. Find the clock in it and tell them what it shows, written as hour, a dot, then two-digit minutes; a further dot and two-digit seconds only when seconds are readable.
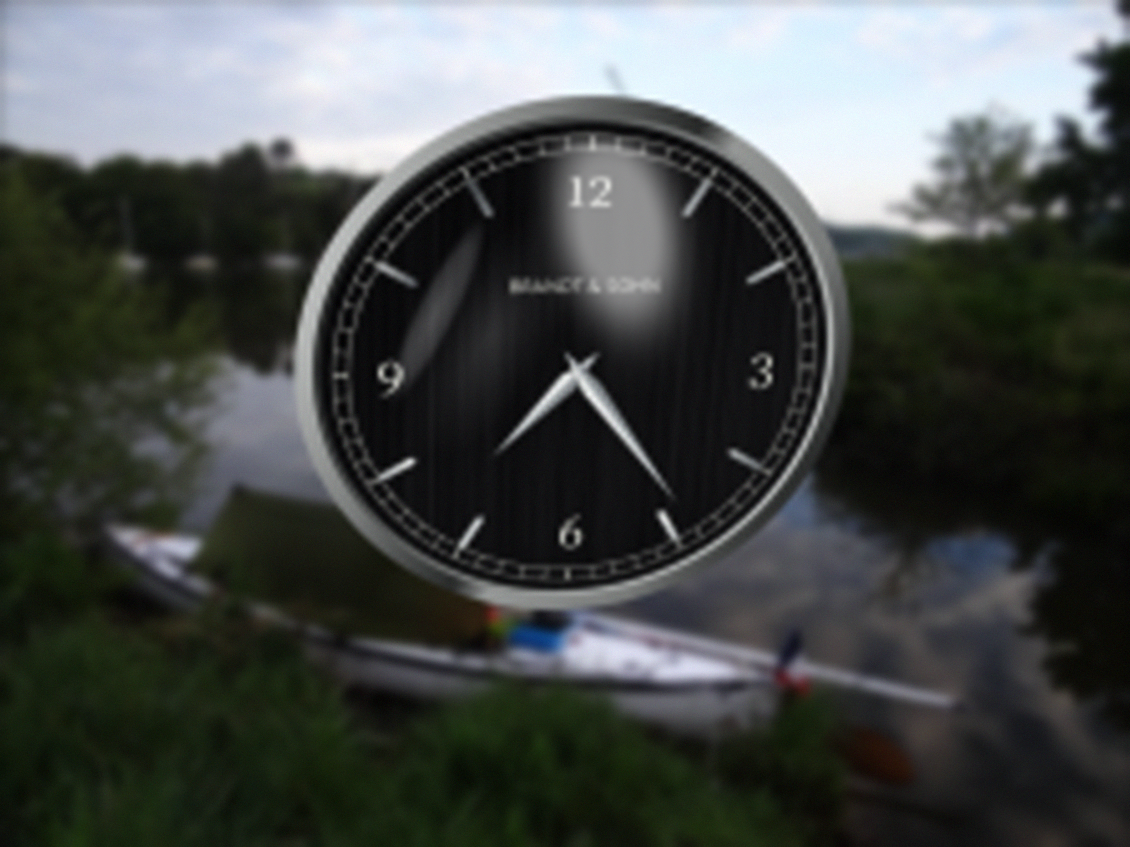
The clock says 7.24
